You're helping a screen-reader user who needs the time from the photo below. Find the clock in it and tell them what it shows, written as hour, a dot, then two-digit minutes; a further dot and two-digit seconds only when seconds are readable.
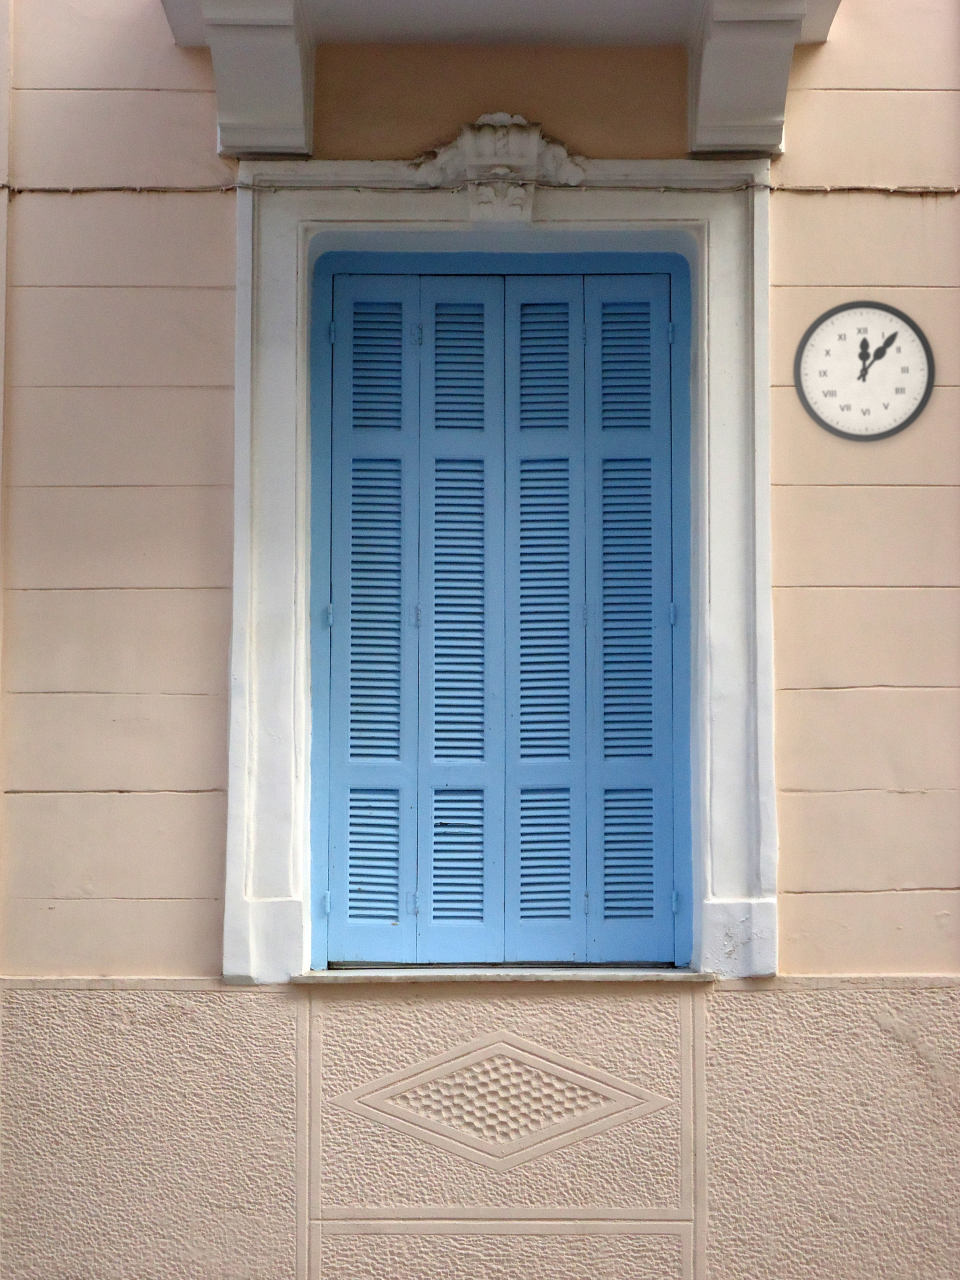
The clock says 12.07
